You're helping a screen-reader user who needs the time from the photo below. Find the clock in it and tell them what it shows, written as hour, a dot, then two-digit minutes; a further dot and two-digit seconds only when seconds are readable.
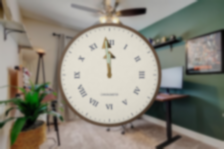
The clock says 11.59
